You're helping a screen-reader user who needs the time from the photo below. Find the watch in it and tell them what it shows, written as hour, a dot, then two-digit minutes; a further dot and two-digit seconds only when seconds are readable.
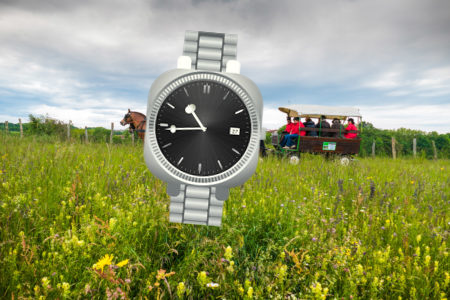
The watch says 10.44
